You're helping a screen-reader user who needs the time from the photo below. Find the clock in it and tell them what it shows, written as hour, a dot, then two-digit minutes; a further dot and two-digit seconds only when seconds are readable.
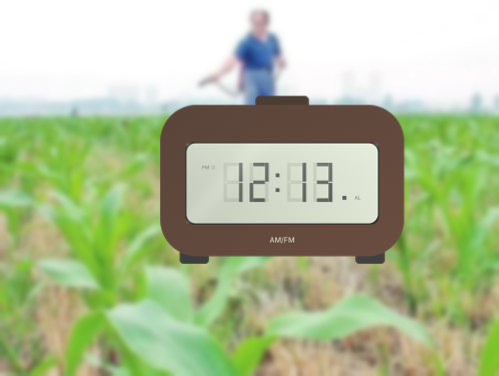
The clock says 12.13
